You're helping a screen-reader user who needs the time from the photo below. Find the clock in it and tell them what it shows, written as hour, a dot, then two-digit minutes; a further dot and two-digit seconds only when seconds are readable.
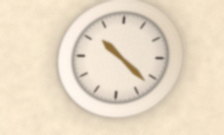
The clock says 10.22
